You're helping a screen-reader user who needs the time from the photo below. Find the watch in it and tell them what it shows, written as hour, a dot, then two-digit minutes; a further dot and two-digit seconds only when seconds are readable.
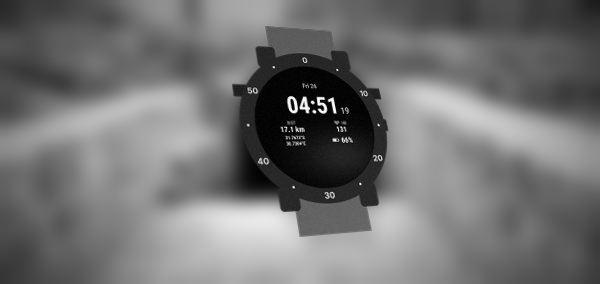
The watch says 4.51.19
